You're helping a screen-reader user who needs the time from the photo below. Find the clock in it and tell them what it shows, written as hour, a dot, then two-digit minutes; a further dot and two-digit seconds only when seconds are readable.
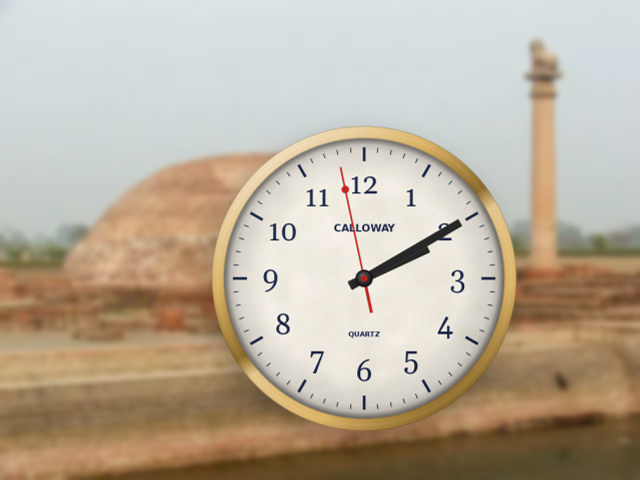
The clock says 2.09.58
